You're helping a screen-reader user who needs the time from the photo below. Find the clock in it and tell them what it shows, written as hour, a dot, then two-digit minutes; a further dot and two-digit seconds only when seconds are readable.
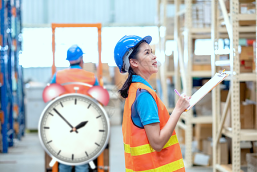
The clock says 1.52
